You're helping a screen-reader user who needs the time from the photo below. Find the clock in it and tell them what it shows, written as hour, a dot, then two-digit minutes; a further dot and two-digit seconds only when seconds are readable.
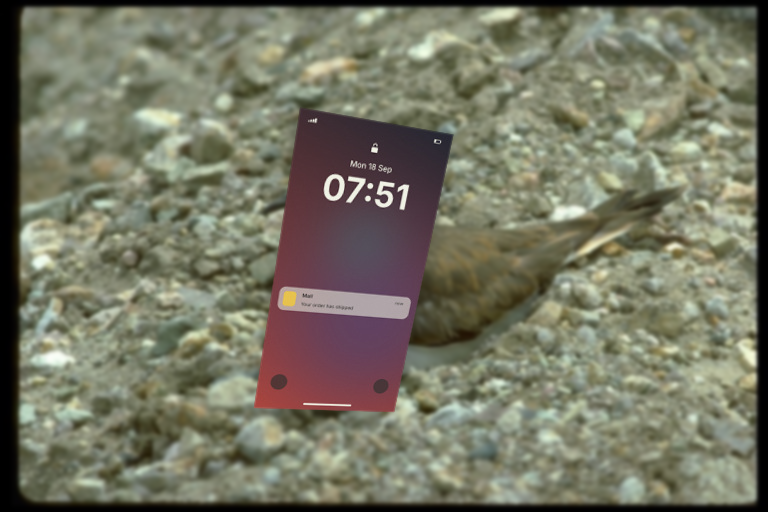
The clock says 7.51
